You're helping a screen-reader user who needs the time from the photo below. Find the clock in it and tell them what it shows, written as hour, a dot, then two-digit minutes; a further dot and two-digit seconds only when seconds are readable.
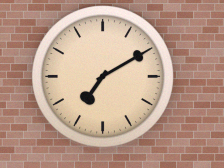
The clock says 7.10
